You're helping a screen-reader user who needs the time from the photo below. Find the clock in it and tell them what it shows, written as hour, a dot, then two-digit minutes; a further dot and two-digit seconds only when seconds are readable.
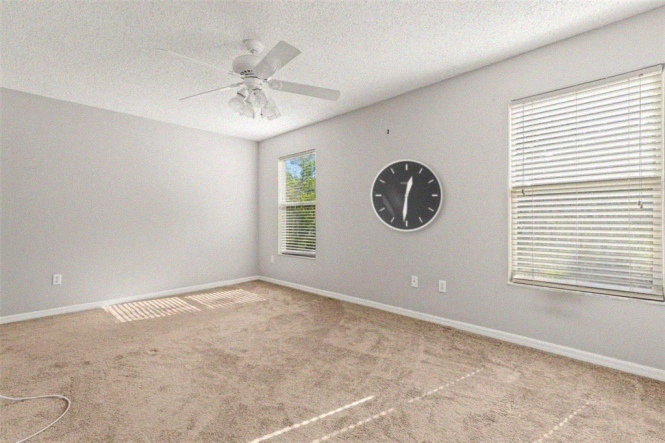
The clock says 12.31
